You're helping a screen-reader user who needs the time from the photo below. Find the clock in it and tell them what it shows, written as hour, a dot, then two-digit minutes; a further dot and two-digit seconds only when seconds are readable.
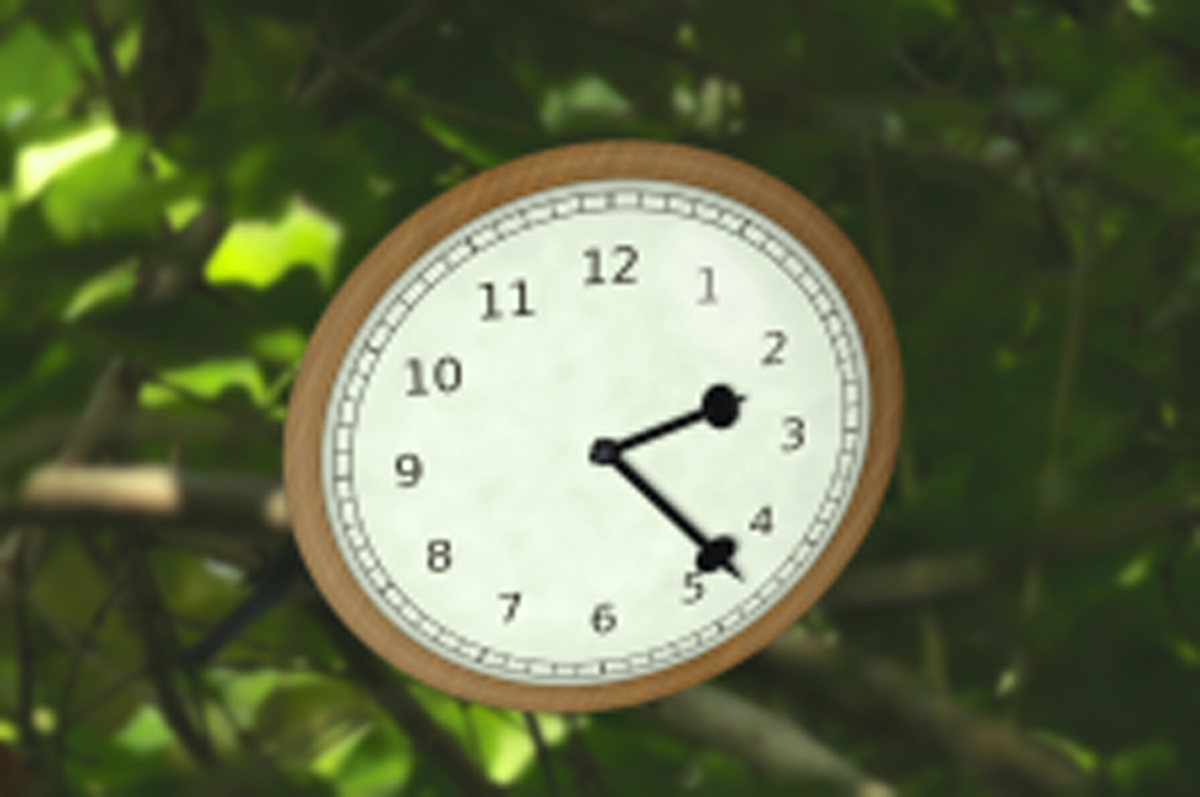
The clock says 2.23
